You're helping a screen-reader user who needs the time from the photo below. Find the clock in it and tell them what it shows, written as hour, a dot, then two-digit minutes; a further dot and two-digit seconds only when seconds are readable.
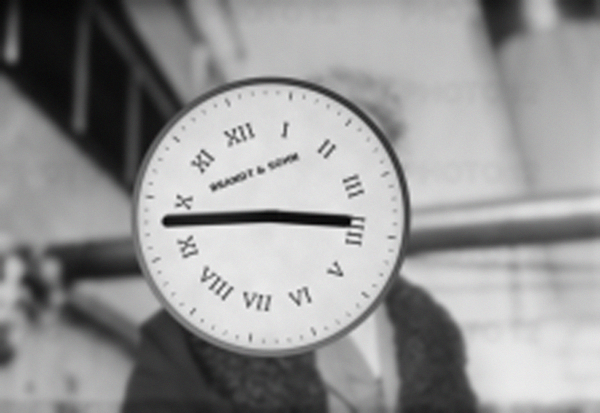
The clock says 3.48
